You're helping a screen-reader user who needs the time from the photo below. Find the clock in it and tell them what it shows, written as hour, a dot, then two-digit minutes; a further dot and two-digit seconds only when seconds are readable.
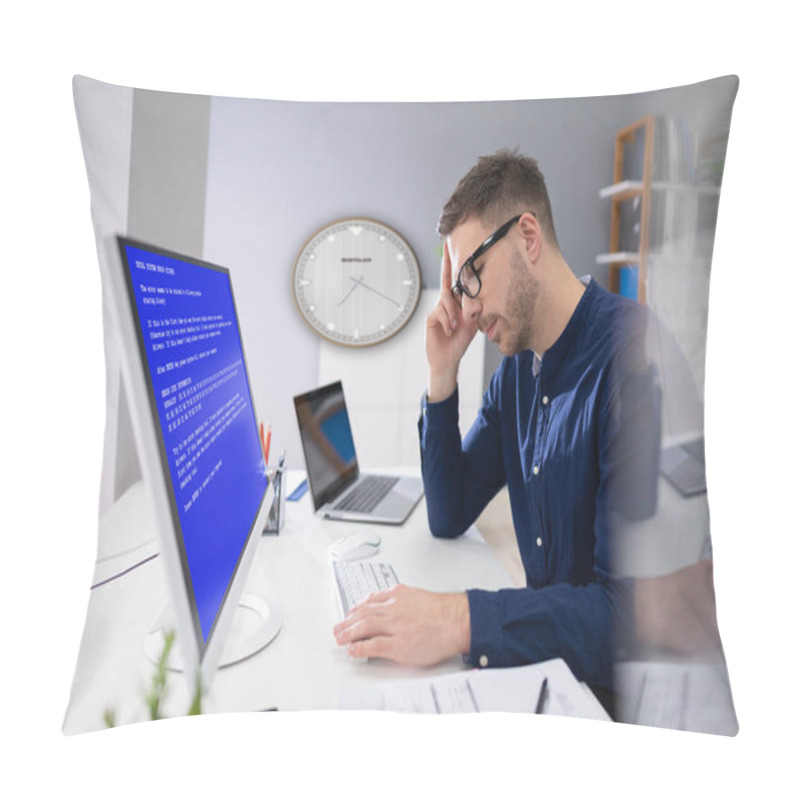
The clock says 7.20
